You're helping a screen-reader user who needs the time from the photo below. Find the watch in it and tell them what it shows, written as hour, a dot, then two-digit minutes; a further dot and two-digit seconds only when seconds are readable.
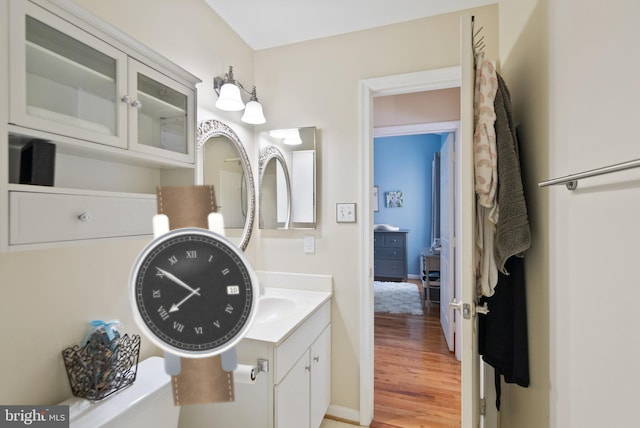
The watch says 7.51
